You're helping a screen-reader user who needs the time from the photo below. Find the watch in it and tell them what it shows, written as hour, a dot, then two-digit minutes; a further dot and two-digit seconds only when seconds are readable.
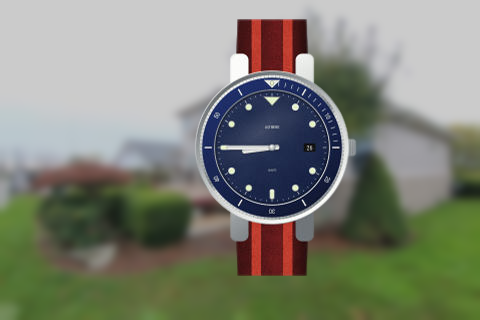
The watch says 8.45
